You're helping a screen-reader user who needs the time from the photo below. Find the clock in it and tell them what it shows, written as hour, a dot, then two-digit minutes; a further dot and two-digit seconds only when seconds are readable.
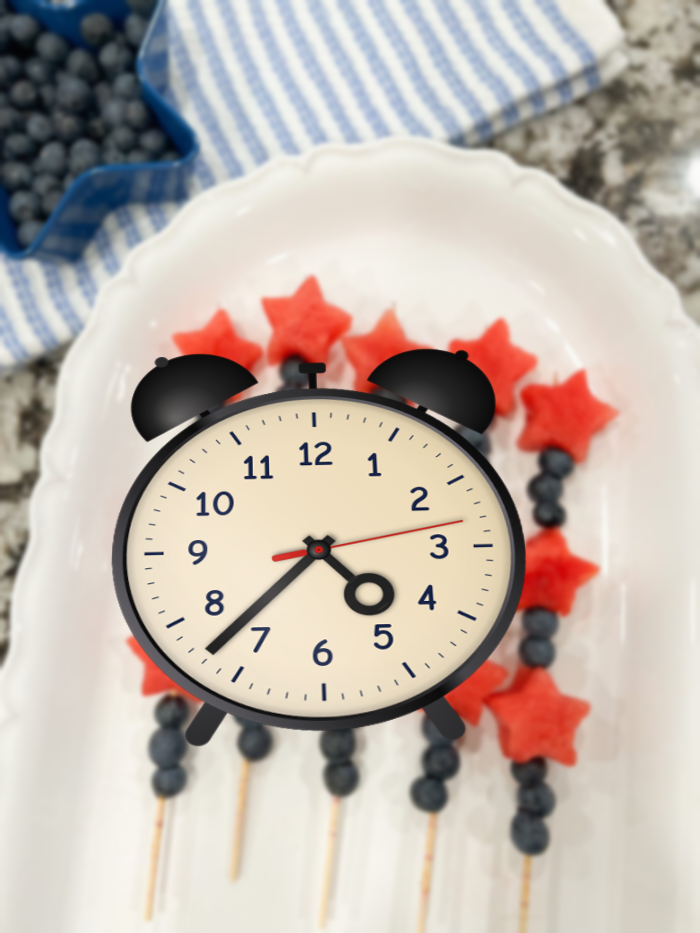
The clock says 4.37.13
